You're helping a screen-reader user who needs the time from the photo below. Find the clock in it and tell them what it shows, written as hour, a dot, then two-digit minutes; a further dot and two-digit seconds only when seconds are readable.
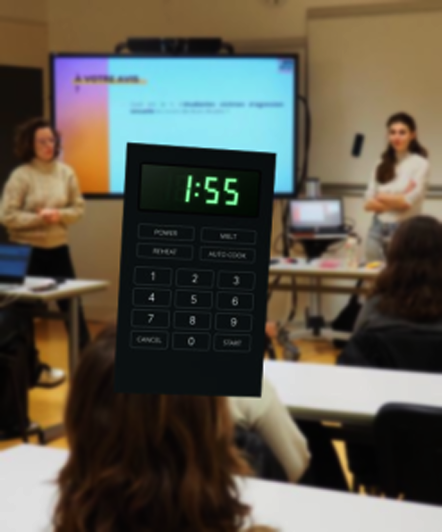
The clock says 1.55
